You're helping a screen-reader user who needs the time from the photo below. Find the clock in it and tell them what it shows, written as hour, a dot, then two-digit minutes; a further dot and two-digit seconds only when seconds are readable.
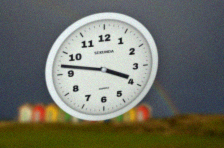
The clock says 3.47
